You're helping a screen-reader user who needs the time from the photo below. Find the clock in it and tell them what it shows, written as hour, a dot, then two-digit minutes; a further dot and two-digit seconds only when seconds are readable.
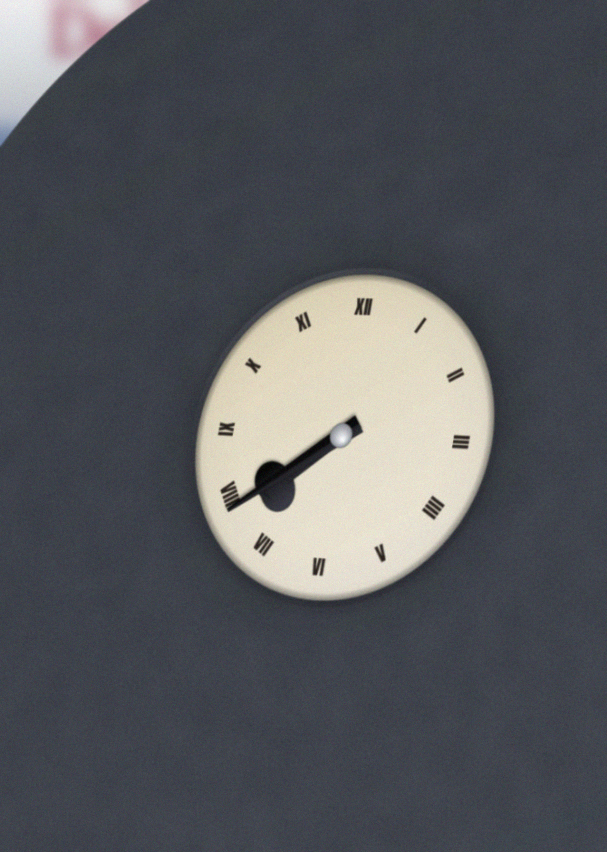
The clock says 7.39
